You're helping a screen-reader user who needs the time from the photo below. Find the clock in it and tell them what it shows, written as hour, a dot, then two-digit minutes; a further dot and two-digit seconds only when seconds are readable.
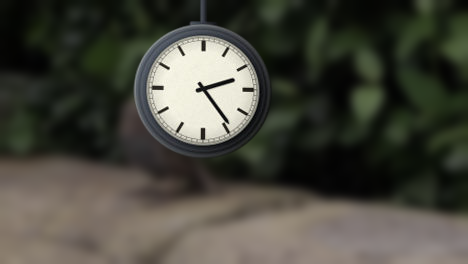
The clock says 2.24
